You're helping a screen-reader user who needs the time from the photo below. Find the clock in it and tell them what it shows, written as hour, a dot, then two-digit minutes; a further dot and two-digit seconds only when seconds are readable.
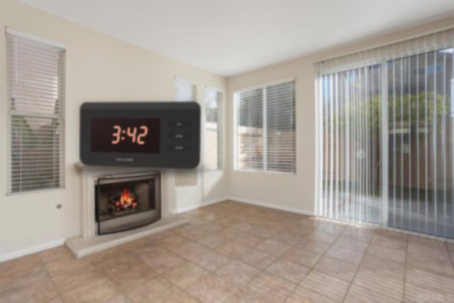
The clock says 3.42
